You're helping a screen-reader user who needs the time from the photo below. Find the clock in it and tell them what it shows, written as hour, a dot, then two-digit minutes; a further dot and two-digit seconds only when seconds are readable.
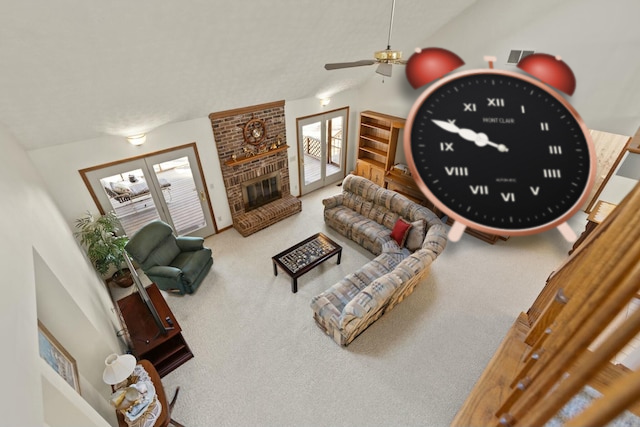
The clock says 9.49
